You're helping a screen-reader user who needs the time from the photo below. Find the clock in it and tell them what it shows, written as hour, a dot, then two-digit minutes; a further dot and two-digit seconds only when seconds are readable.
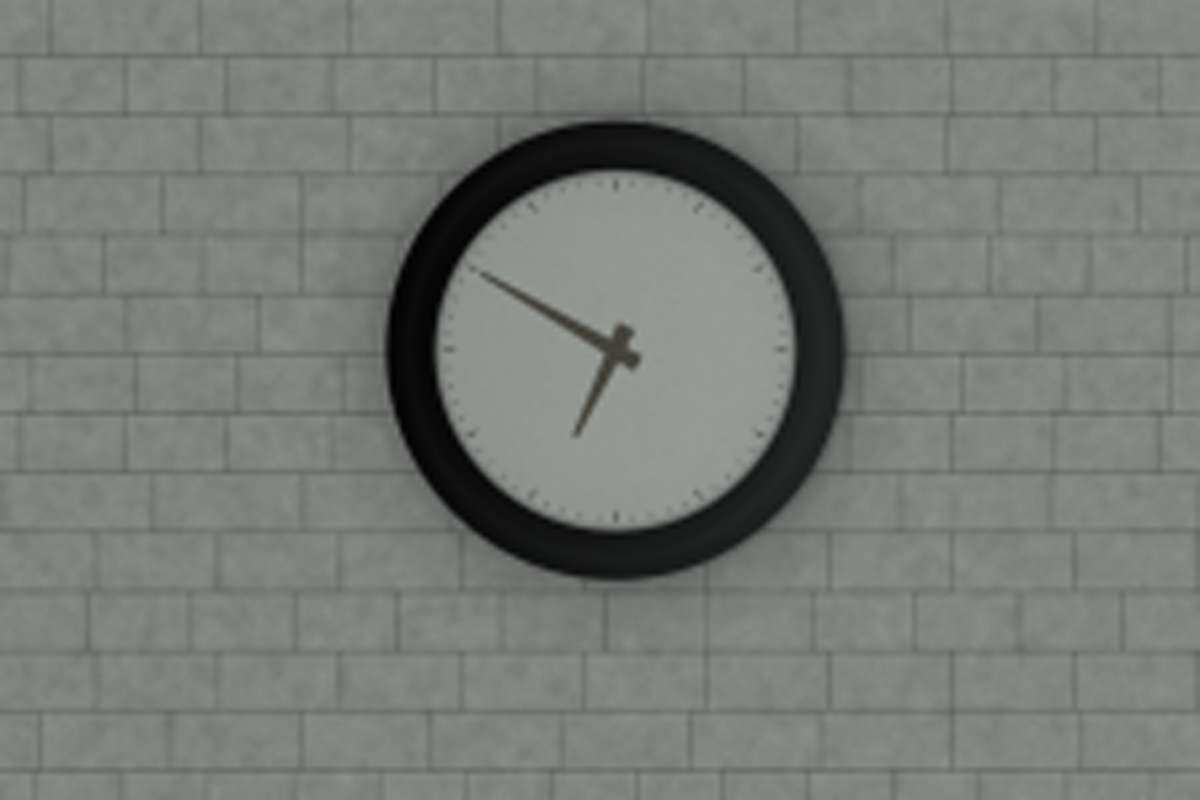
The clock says 6.50
